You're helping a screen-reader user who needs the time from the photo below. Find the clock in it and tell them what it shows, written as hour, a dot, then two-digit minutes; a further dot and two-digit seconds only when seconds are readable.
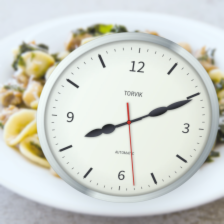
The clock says 8.10.28
